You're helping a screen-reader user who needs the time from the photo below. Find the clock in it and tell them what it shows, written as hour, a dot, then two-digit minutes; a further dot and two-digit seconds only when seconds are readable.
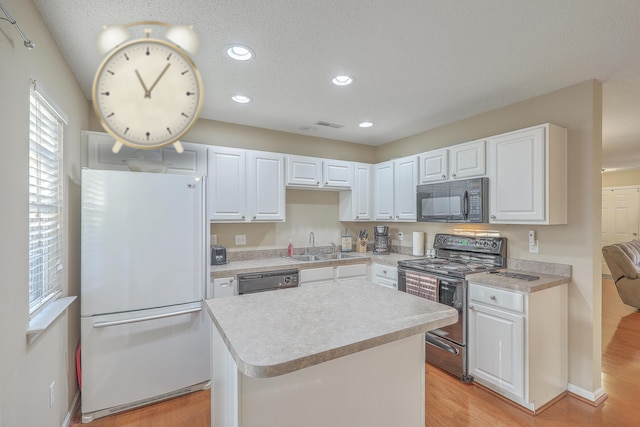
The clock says 11.06
